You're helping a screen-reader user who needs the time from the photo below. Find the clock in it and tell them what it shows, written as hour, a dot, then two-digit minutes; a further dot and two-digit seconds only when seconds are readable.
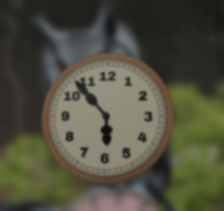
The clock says 5.53
